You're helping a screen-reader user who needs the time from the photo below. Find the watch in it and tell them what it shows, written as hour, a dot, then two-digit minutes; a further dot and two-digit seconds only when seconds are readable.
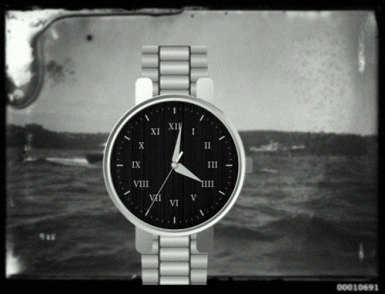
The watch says 4.01.35
